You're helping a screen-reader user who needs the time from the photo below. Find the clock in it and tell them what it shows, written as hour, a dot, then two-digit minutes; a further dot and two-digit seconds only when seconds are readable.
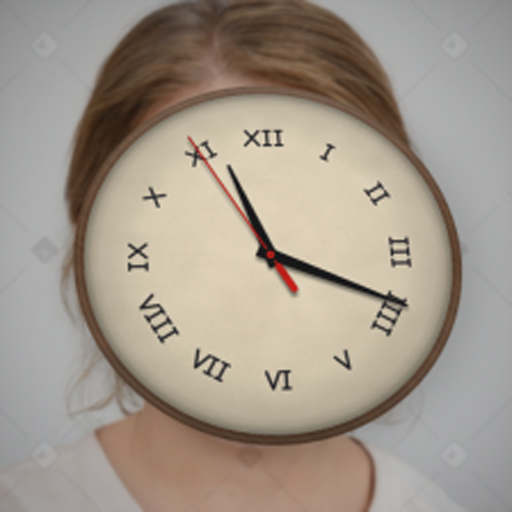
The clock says 11.18.55
